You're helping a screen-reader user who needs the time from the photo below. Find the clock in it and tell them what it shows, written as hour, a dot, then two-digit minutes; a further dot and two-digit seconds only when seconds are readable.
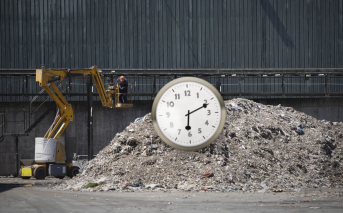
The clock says 6.11
